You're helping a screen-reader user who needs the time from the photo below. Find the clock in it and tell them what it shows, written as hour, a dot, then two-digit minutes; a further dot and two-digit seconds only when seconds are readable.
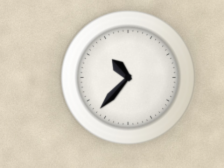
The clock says 10.37
